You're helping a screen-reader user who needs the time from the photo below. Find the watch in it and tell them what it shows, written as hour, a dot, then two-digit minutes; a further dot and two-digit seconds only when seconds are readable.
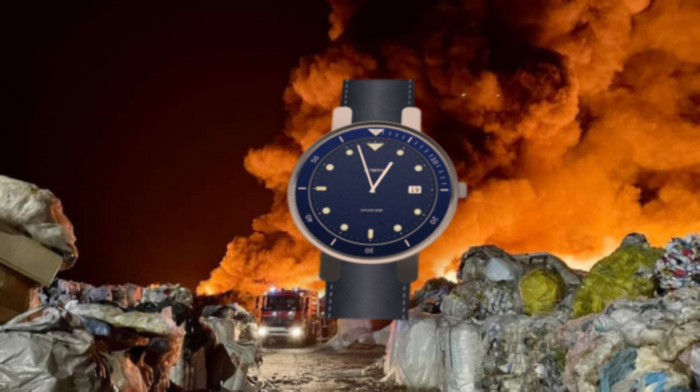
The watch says 12.57
